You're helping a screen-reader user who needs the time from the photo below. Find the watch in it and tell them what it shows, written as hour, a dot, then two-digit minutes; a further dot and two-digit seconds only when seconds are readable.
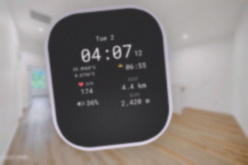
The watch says 4.07
